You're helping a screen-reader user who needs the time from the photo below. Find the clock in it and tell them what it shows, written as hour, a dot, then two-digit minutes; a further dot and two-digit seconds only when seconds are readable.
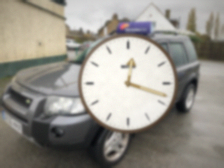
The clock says 12.18
